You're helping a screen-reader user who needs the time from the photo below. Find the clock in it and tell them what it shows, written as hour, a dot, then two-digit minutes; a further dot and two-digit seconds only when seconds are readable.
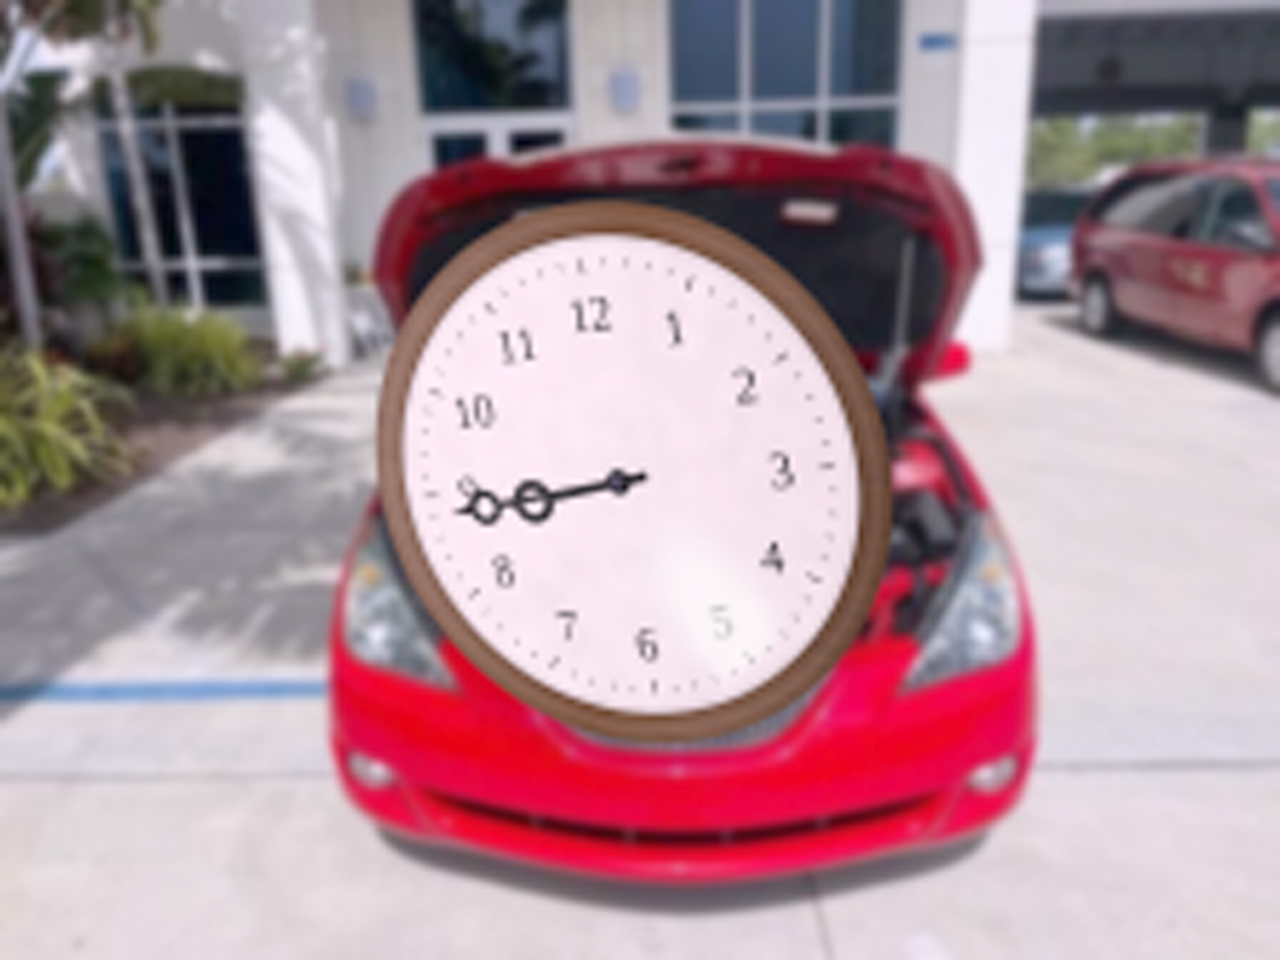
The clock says 8.44
